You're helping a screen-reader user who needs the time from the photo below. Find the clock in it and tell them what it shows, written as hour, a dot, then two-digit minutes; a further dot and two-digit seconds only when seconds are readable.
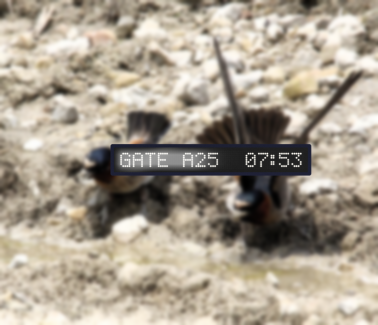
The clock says 7.53
